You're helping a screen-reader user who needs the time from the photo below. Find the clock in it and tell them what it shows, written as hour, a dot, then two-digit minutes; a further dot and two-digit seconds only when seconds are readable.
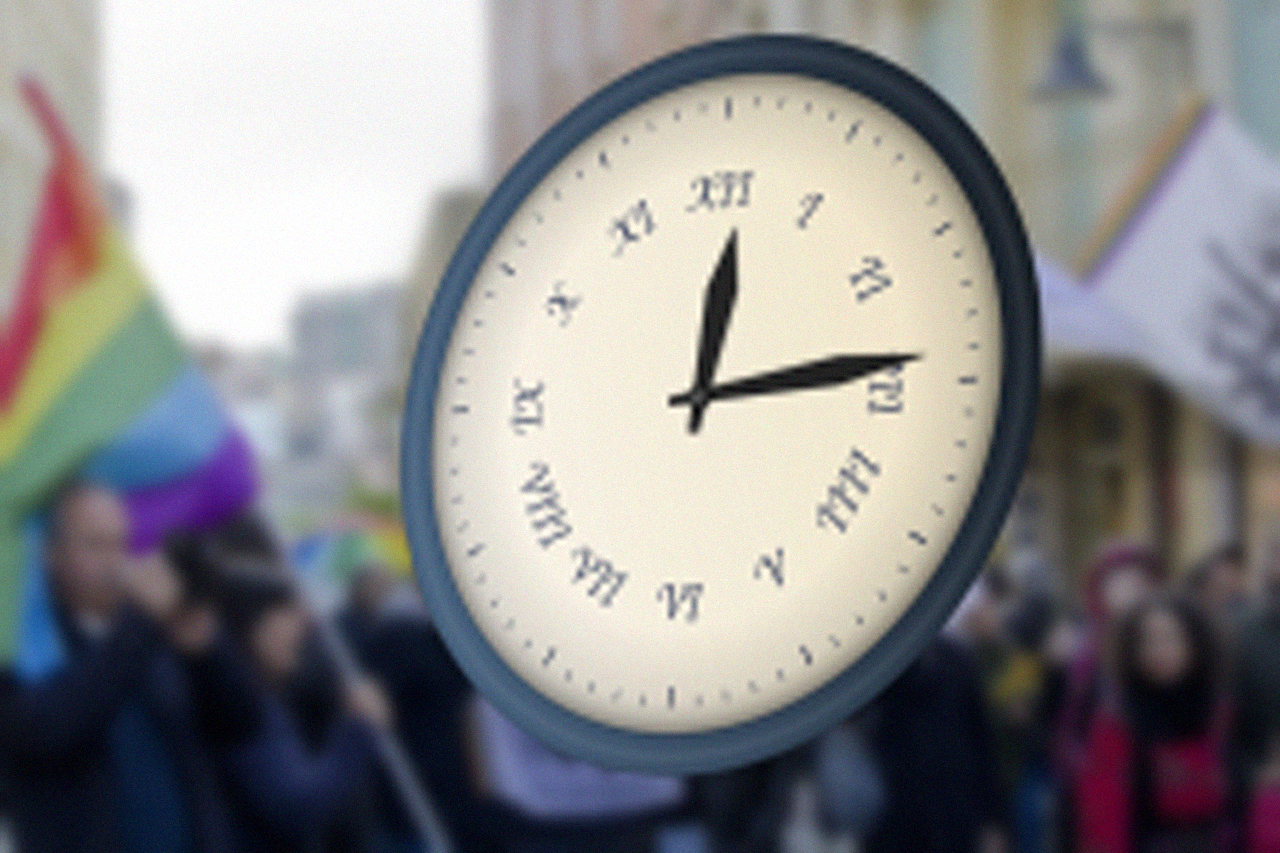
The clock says 12.14
